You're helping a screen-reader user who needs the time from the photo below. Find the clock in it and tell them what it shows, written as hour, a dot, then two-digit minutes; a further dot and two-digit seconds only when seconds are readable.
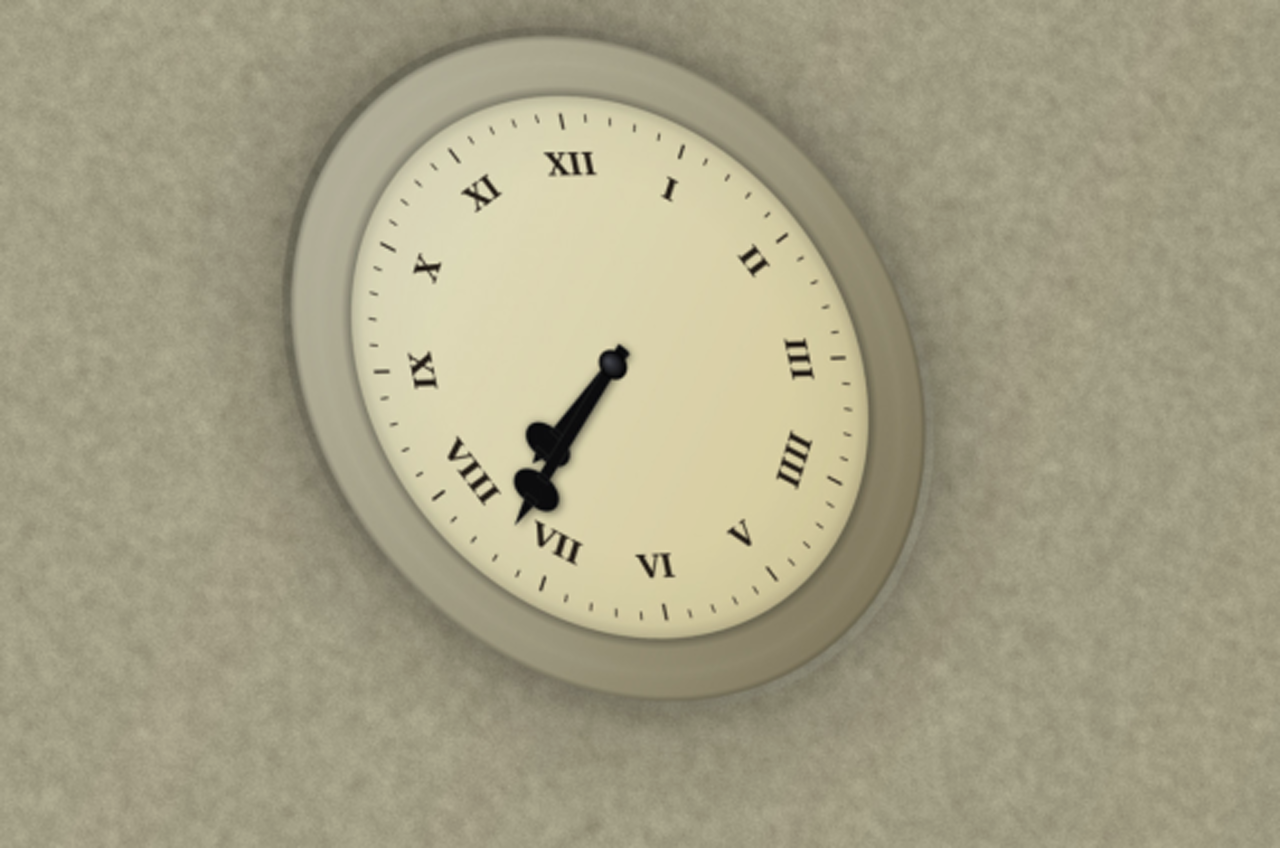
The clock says 7.37
